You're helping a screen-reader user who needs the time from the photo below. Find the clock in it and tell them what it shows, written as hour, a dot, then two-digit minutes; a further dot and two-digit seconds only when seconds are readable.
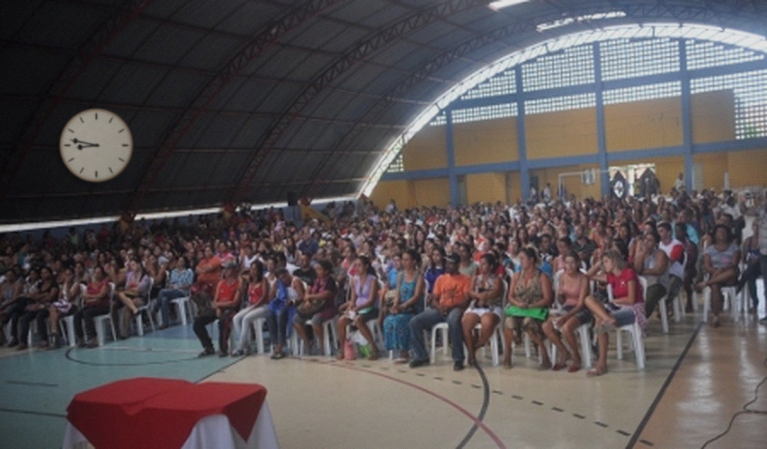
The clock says 8.47
